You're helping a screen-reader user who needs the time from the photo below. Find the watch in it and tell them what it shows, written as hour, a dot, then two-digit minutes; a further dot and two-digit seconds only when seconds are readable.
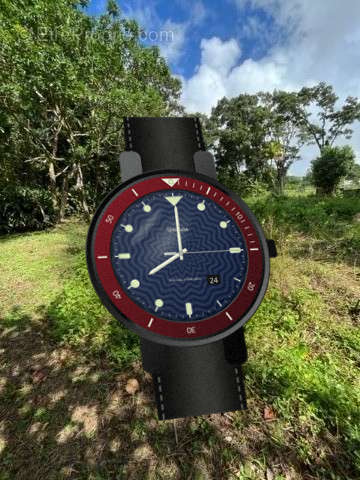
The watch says 8.00.15
